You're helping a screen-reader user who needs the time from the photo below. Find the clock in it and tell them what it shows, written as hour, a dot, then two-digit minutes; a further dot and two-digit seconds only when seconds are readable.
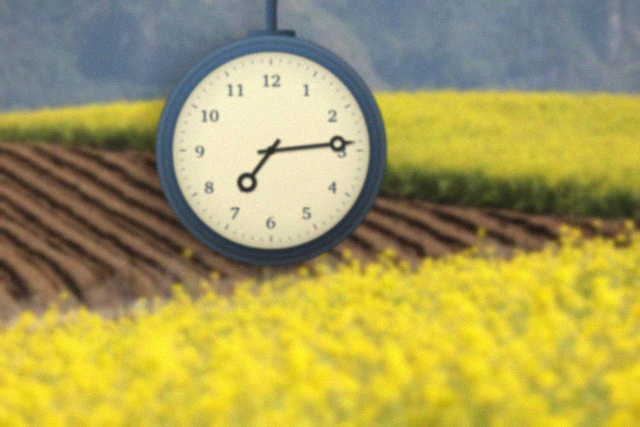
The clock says 7.14
